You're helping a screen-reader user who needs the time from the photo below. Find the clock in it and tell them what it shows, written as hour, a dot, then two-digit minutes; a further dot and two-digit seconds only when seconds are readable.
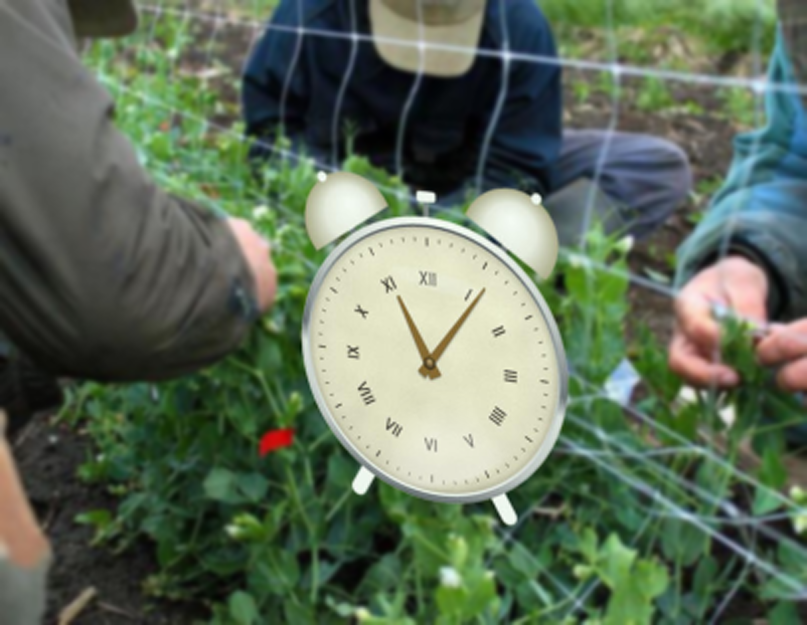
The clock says 11.06
